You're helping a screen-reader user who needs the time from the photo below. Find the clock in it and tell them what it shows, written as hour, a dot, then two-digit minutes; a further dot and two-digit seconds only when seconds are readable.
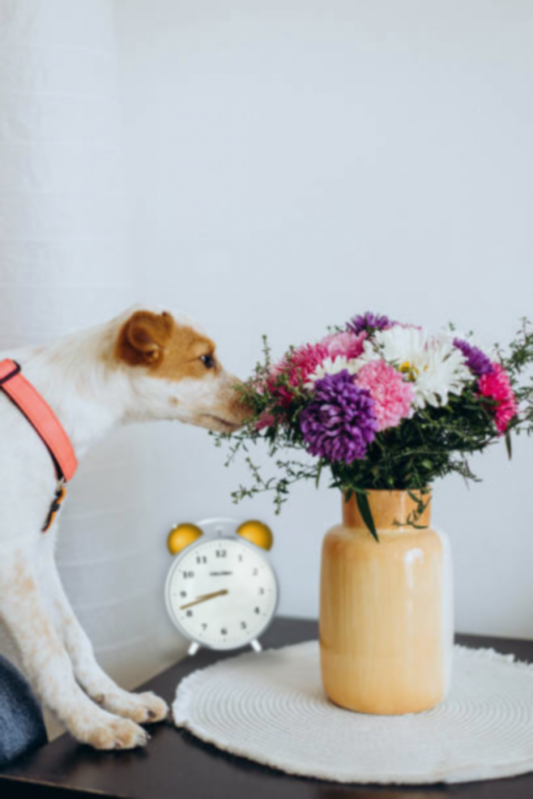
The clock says 8.42
